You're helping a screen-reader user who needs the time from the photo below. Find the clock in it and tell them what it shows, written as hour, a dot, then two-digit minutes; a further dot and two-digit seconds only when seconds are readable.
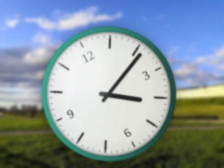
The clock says 4.11
